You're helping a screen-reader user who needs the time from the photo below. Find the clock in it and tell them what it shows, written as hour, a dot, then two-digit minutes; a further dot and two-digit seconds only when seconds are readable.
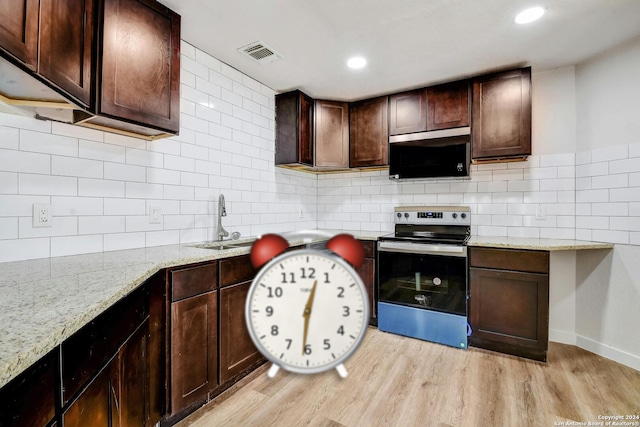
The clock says 12.31
